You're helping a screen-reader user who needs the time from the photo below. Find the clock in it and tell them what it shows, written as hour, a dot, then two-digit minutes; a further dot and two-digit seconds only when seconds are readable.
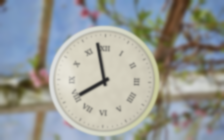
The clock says 7.58
